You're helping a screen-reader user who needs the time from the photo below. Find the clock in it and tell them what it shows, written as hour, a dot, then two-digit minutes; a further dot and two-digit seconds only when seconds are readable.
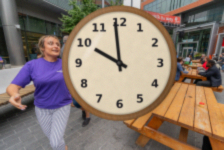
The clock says 9.59
